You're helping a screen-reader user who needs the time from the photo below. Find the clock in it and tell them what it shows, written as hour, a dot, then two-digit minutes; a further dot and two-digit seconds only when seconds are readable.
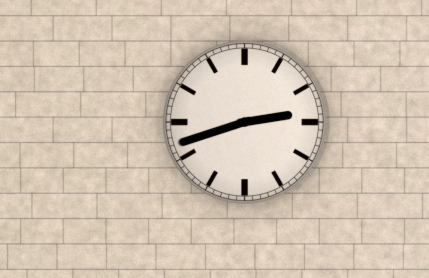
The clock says 2.42
